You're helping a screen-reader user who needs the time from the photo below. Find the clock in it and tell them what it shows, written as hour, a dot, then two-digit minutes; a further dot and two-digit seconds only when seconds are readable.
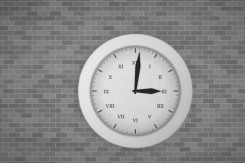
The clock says 3.01
